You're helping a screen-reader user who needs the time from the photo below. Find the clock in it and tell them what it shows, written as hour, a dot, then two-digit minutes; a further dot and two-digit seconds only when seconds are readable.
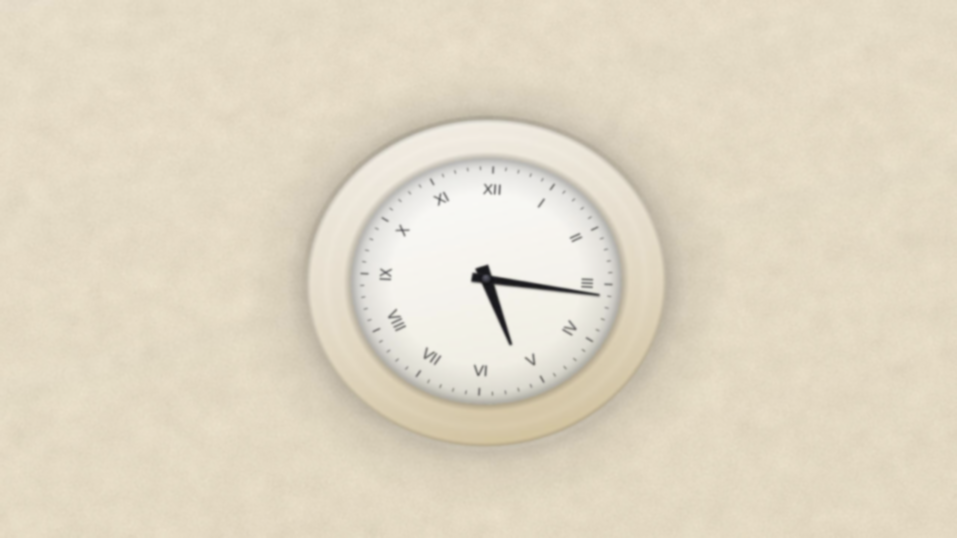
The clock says 5.16
